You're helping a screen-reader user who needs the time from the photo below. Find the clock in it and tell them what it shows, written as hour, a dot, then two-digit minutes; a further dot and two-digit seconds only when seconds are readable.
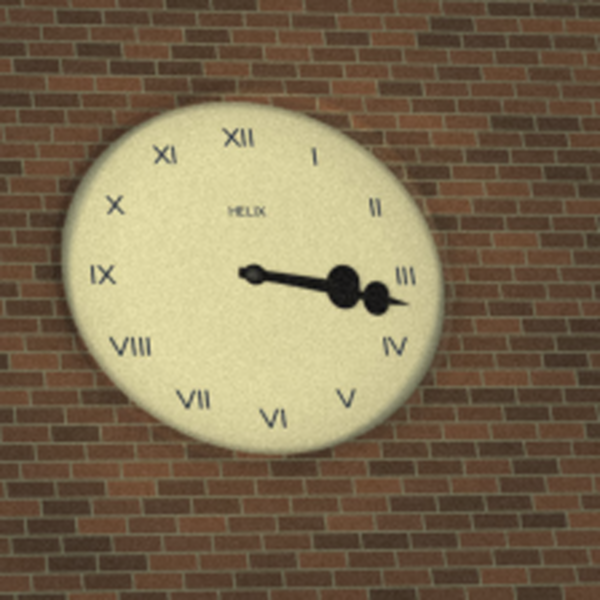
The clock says 3.17
